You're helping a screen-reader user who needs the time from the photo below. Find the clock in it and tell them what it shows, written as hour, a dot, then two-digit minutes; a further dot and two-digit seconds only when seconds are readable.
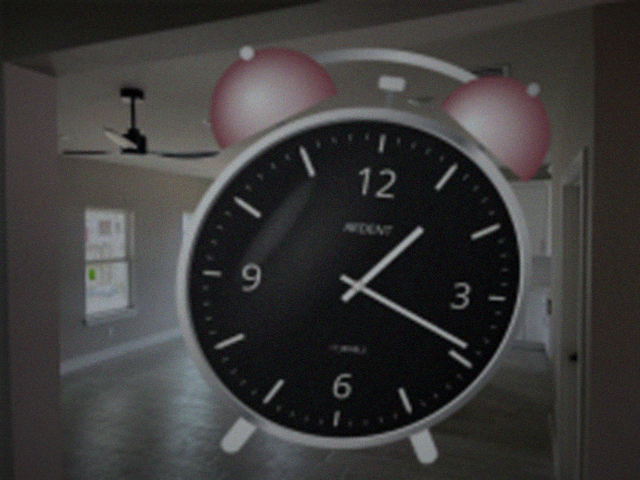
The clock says 1.19
